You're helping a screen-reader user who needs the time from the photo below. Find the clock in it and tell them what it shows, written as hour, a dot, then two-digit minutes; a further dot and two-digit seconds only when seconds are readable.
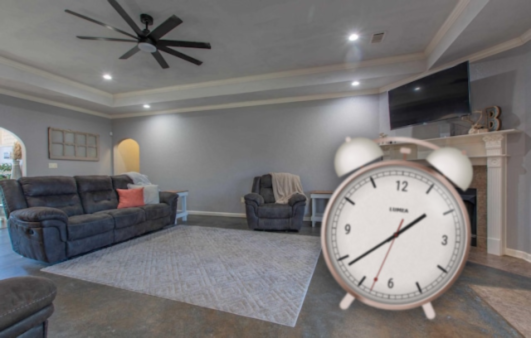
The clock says 1.38.33
